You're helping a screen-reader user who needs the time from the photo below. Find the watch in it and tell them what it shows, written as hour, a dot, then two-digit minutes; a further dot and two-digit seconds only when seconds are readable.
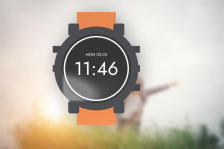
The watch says 11.46
